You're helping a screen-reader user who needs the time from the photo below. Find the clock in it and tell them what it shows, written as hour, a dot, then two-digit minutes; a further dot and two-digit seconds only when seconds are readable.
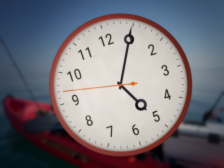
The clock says 5.04.47
